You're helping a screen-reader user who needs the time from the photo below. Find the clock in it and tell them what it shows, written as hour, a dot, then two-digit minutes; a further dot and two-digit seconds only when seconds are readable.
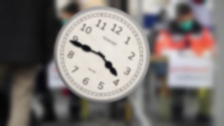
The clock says 3.44
